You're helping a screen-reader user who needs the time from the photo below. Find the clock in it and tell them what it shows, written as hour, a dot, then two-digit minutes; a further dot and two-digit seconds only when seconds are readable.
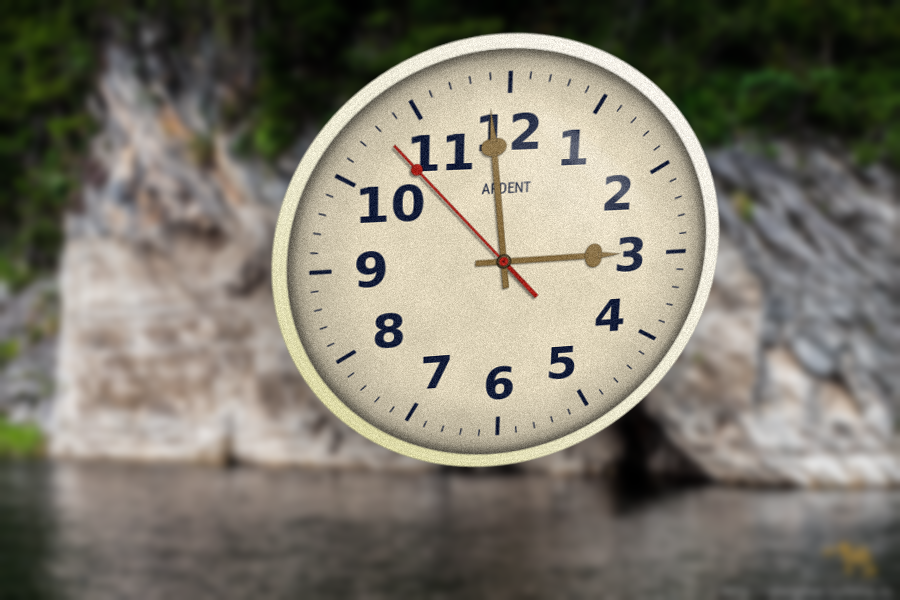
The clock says 2.58.53
